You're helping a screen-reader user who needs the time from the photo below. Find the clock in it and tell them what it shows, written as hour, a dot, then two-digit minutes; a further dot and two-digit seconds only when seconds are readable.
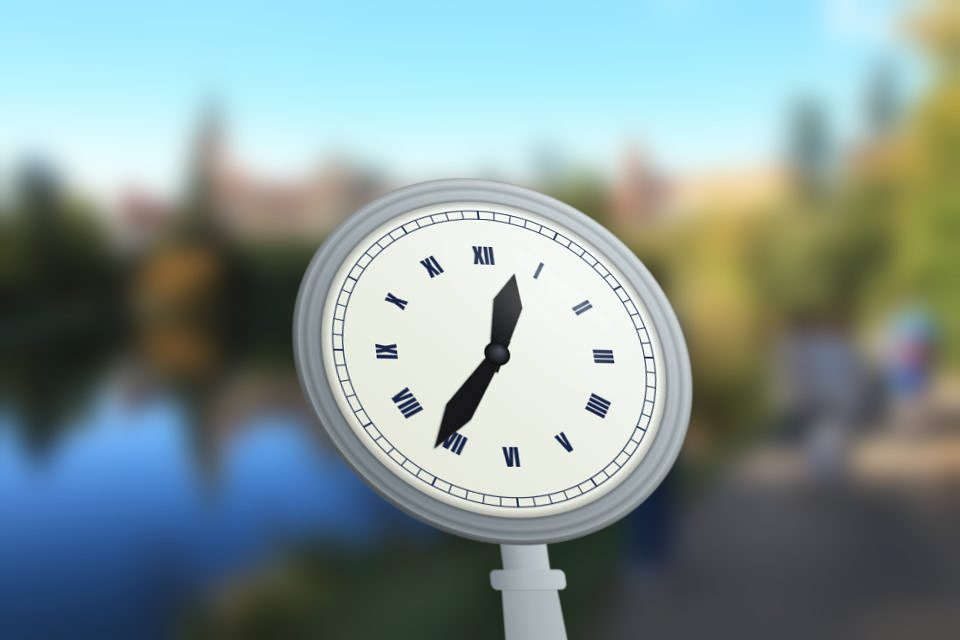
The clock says 12.36
